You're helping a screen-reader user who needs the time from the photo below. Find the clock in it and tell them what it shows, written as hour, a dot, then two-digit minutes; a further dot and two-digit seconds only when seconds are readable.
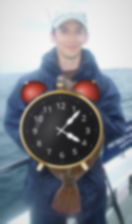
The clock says 4.07
